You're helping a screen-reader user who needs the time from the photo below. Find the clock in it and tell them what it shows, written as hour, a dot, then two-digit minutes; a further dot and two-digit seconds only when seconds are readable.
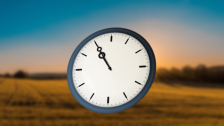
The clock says 10.55
